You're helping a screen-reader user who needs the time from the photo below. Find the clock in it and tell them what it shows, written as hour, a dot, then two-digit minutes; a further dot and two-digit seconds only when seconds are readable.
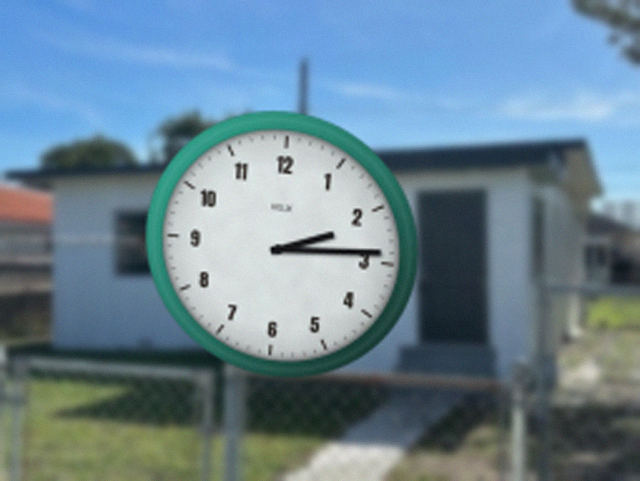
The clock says 2.14
